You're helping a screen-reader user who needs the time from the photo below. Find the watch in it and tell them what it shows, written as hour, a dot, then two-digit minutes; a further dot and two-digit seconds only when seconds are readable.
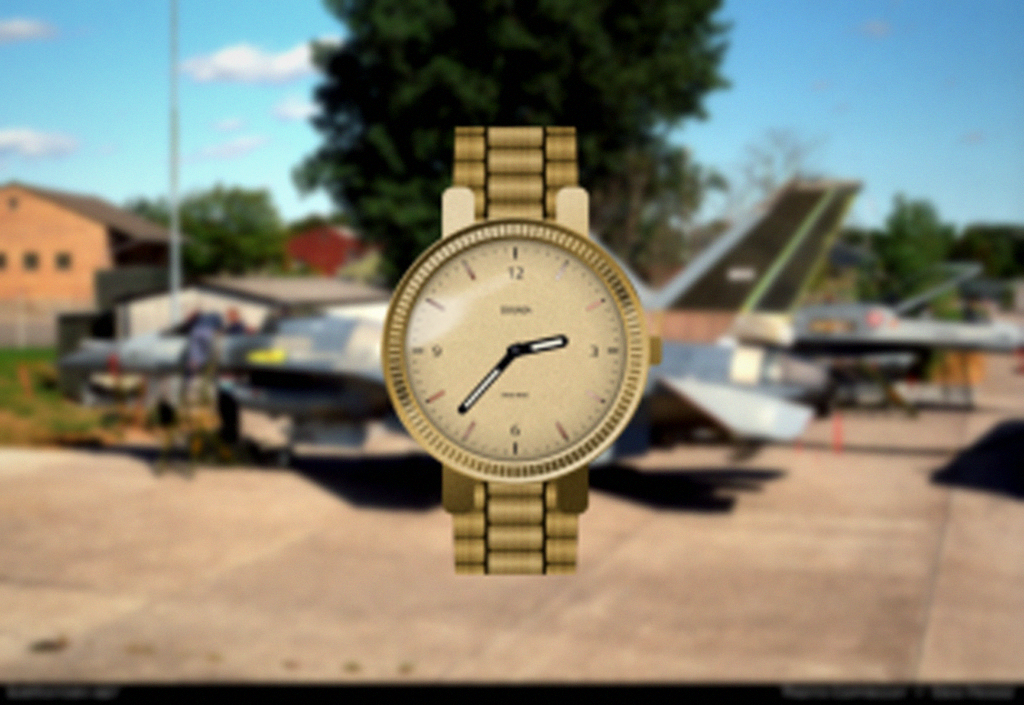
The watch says 2.37
